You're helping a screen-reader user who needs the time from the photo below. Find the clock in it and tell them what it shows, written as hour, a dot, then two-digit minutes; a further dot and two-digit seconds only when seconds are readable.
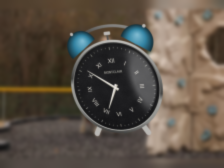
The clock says 6.51
